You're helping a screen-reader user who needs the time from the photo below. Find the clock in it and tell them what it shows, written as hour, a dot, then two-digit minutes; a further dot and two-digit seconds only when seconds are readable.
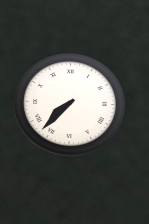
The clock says 7.37
